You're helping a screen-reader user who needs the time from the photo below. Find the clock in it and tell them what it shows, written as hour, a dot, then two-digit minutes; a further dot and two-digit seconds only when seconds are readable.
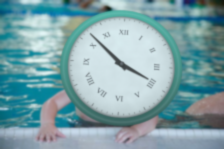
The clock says 3.52
